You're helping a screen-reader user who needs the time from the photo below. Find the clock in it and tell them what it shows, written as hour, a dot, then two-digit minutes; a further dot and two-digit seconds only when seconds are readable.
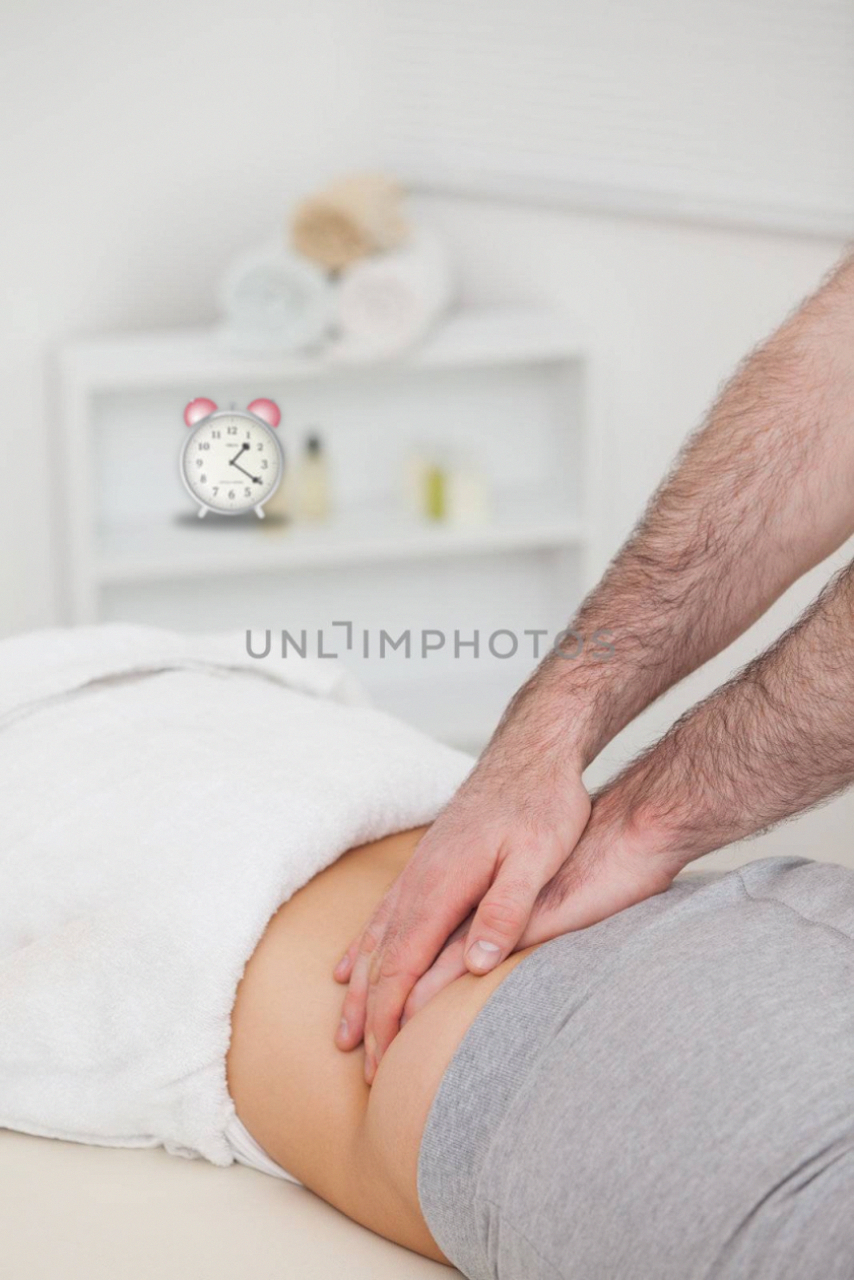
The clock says 1.21
